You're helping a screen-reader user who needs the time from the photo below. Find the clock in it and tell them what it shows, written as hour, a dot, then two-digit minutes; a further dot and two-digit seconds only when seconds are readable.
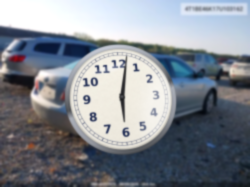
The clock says 6.02
